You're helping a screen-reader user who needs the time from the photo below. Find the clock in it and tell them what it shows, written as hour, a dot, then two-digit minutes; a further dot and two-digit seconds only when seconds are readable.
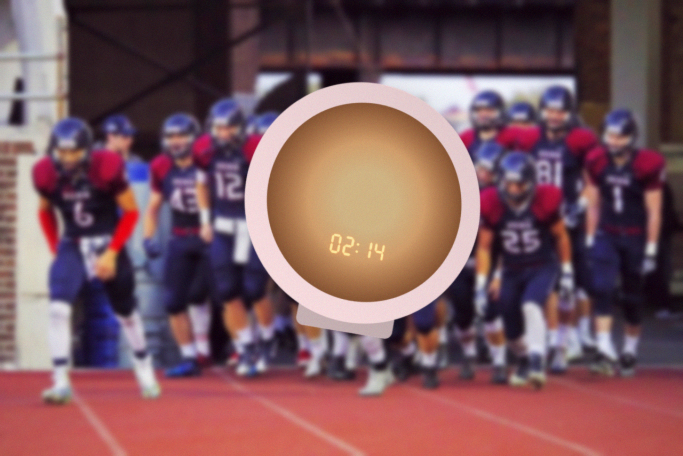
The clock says 2.14
